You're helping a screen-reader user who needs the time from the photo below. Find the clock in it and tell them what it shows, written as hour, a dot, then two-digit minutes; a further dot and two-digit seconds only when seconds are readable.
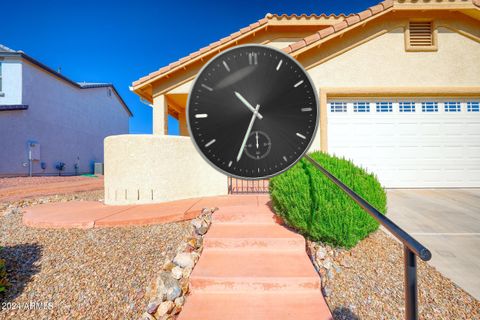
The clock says 10.34
